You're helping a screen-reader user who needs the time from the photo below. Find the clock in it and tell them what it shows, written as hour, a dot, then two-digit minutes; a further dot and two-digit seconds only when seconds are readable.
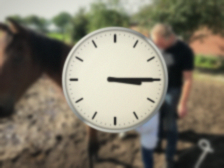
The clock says 3.15
